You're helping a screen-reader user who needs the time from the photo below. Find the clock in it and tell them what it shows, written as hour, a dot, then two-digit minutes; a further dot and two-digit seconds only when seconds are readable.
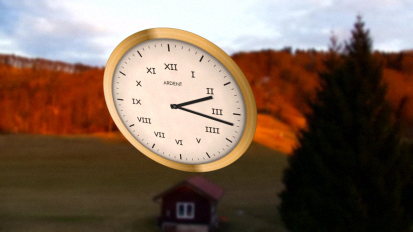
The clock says 2.17
